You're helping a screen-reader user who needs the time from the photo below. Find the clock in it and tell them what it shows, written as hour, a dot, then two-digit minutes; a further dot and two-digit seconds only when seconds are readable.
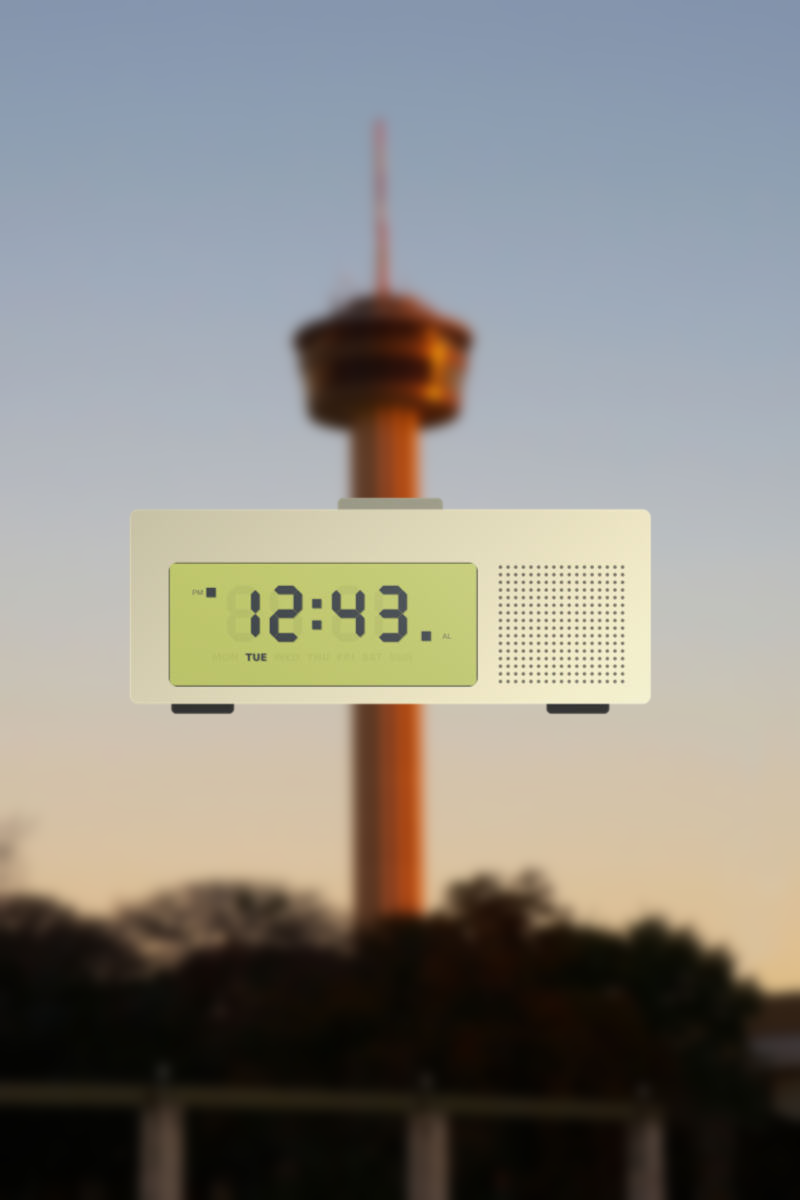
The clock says 12.43
